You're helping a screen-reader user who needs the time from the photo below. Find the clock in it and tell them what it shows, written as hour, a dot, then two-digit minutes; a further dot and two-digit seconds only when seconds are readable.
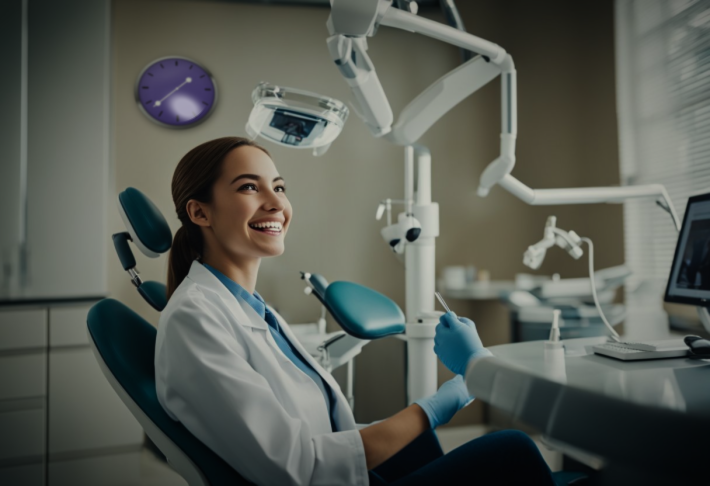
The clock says 1.38
